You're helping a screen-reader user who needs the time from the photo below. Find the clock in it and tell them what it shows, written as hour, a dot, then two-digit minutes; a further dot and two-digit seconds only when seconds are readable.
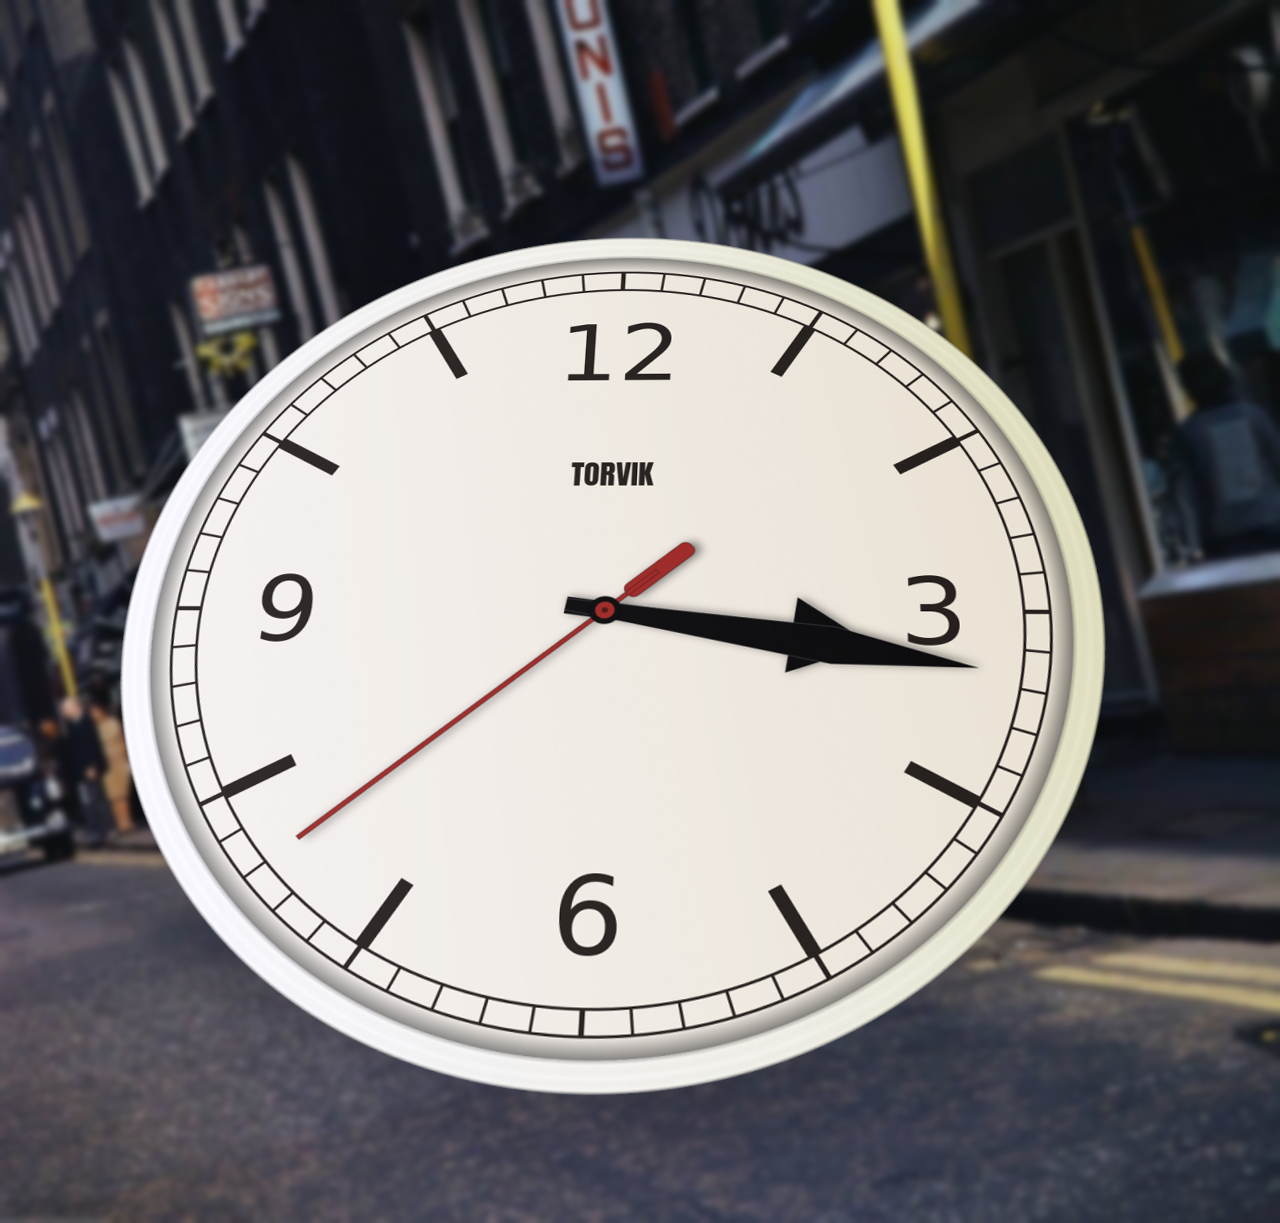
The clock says 3.16.38
